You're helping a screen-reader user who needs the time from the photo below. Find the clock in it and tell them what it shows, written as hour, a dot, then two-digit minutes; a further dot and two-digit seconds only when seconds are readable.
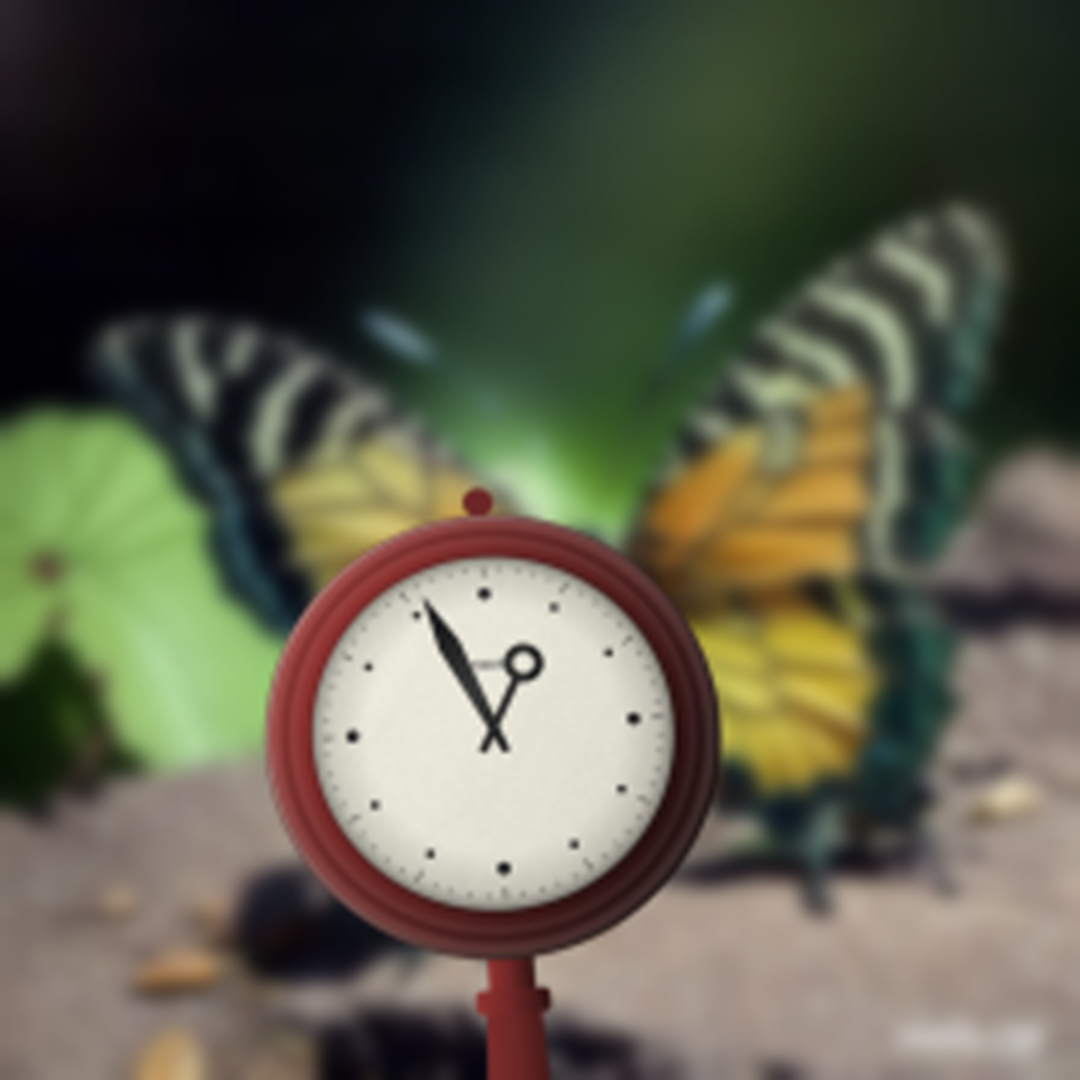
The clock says 12.56
